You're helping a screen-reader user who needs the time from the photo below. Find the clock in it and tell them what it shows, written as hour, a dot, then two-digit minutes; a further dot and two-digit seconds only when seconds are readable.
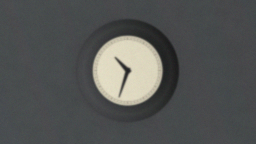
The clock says 10.33
